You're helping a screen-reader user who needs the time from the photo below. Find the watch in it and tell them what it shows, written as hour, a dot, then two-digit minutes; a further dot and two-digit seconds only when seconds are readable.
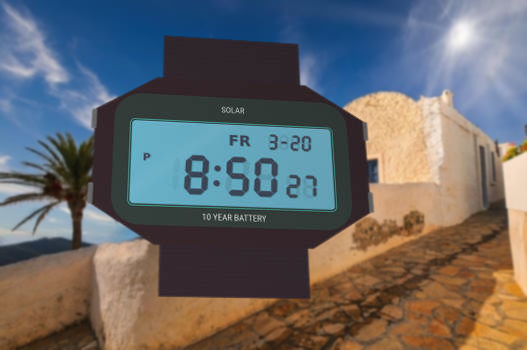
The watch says 8.50.27
